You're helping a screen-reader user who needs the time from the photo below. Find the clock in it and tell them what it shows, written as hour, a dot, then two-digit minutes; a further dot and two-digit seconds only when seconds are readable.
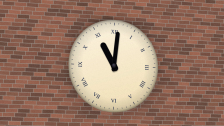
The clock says 11.01
